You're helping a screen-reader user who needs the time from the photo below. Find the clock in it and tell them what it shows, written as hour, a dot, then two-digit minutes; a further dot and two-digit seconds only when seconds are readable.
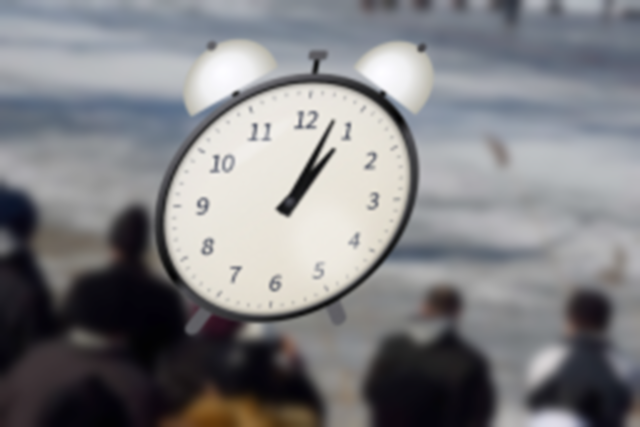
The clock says 1.03
